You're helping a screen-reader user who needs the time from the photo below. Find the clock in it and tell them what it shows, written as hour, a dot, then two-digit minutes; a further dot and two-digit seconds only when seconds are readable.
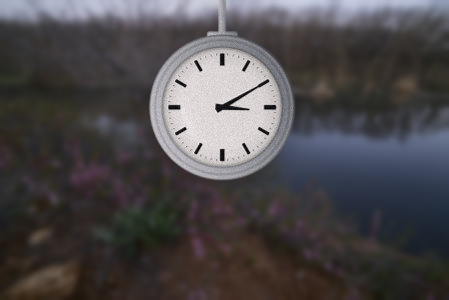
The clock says 3.10
